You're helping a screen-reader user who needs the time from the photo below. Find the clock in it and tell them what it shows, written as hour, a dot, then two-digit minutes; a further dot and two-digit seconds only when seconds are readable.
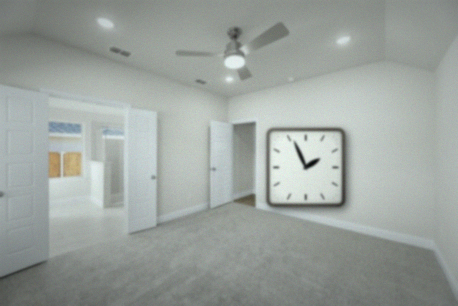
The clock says 1.56
